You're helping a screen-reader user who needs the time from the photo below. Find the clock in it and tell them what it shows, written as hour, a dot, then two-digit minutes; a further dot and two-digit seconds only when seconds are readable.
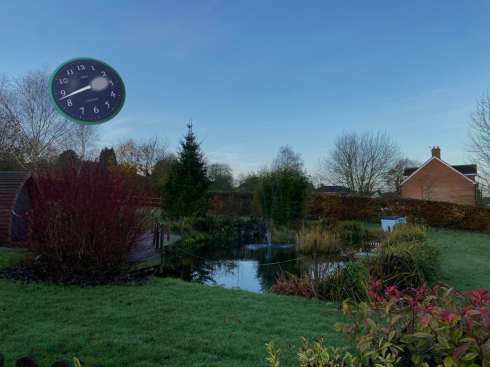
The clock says 8.43
